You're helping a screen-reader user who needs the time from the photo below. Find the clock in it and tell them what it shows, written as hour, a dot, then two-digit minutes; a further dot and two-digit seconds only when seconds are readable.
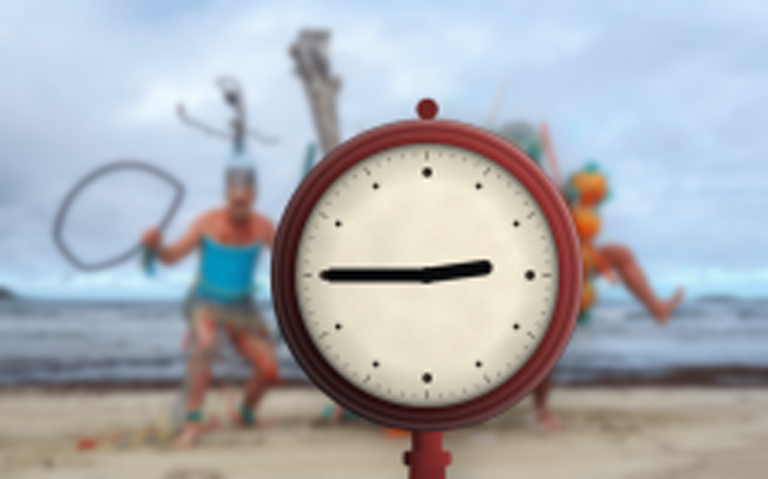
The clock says 2.45
